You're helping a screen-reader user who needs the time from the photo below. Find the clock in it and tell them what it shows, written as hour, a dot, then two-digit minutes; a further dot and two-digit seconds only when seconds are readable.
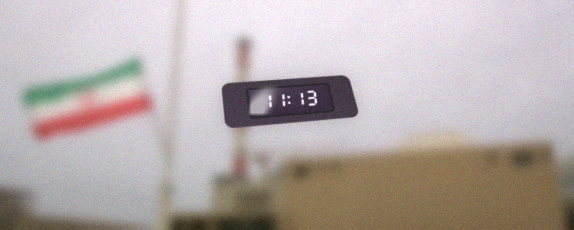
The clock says 11.13
